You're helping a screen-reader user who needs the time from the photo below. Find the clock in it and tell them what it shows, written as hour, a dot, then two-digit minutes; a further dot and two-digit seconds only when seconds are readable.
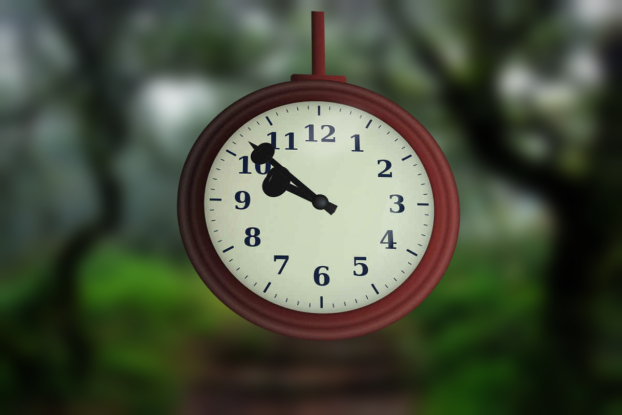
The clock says 9.52
